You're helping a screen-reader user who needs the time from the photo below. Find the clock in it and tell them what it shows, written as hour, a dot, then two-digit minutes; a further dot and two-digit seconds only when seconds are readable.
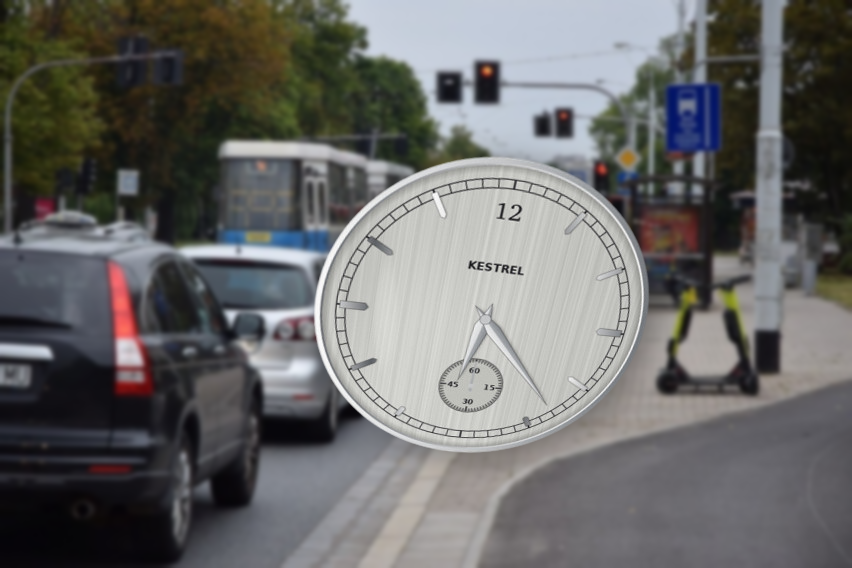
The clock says 6.23
